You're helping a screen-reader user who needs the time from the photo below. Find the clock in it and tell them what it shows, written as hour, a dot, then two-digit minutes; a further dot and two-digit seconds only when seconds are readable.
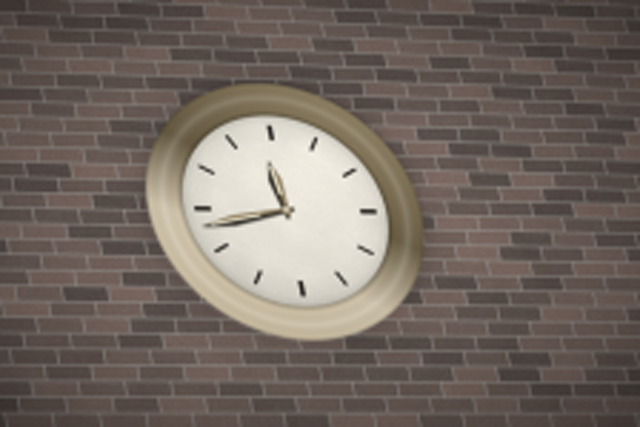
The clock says 11.43
